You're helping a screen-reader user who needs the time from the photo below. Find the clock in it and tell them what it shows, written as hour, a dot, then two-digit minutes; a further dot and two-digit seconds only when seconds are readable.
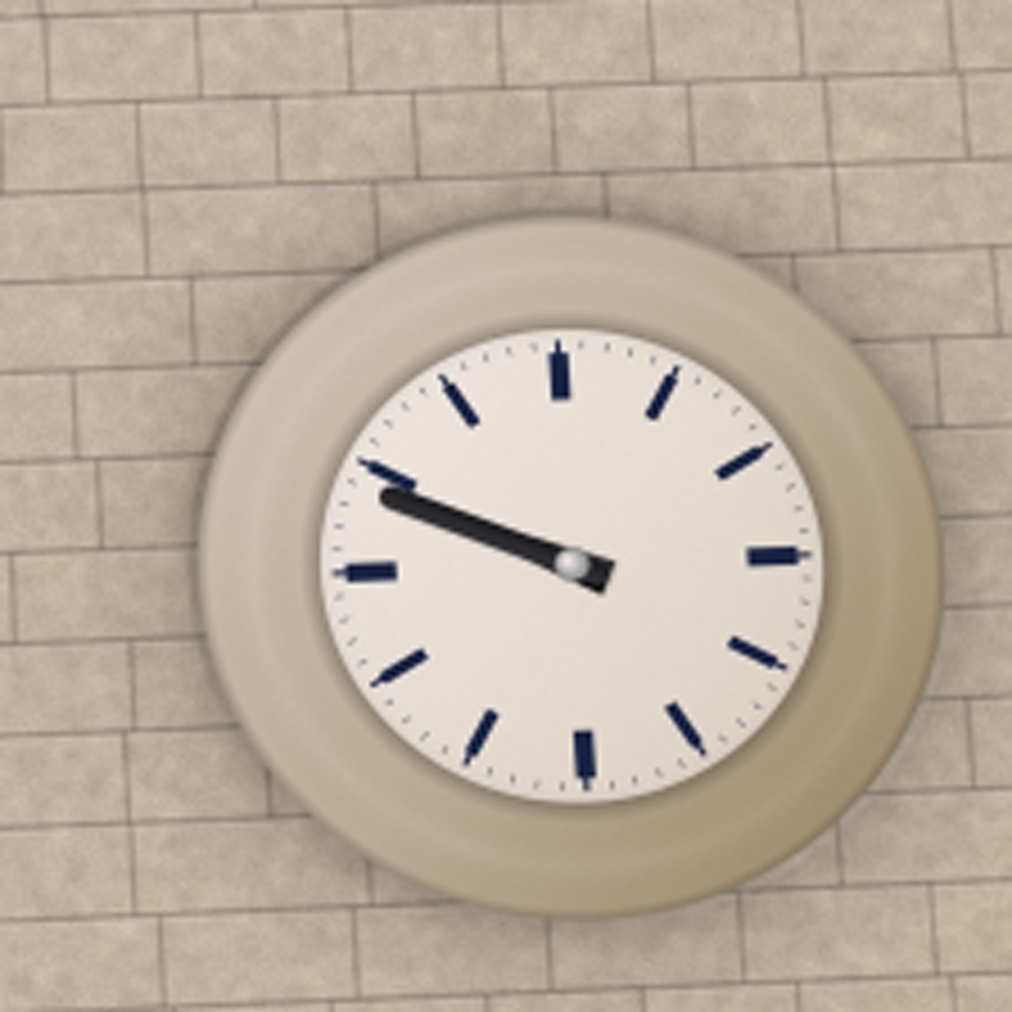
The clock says 9.49
